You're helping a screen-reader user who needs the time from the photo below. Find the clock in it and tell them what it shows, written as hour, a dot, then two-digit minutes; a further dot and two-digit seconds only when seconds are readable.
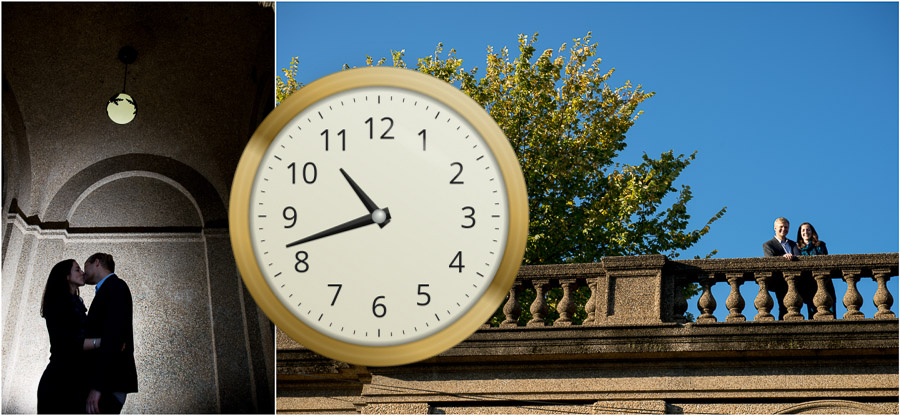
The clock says 10.42
